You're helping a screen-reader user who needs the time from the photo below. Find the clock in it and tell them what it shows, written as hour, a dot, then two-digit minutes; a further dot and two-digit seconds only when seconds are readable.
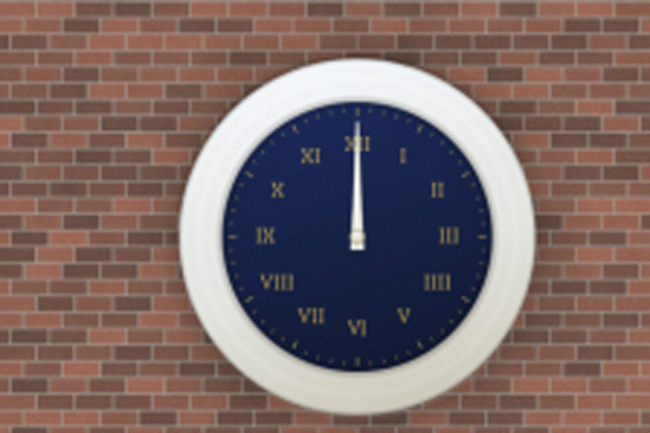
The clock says 12.00
